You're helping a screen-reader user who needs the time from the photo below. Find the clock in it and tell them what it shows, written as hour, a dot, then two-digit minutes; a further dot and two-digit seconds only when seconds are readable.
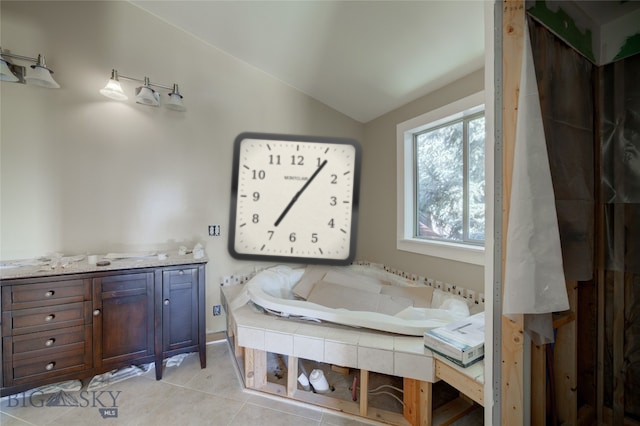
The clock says 7.06
